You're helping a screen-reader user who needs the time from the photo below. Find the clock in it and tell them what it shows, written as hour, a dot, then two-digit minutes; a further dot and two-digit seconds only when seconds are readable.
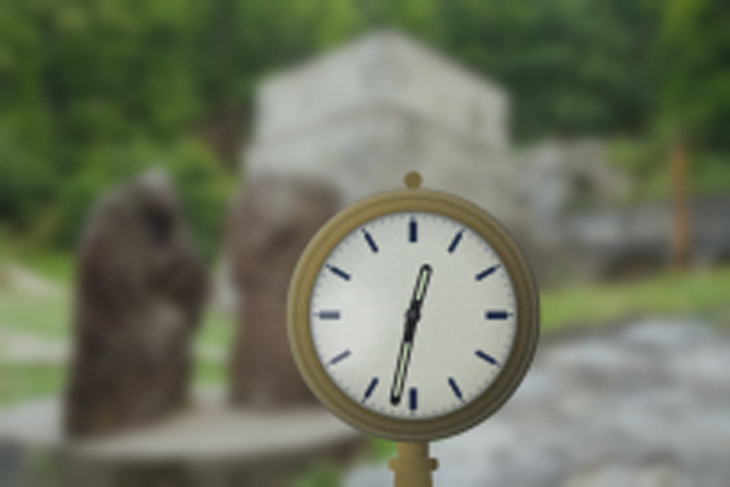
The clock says 12.32
